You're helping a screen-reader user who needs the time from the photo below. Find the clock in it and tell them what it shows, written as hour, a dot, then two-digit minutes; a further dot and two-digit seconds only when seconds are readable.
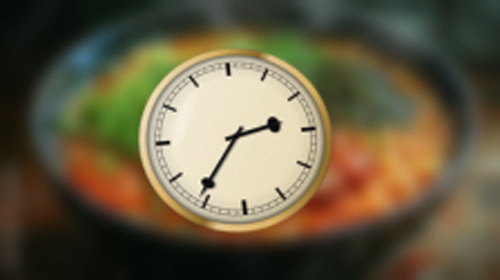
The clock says 2.36
